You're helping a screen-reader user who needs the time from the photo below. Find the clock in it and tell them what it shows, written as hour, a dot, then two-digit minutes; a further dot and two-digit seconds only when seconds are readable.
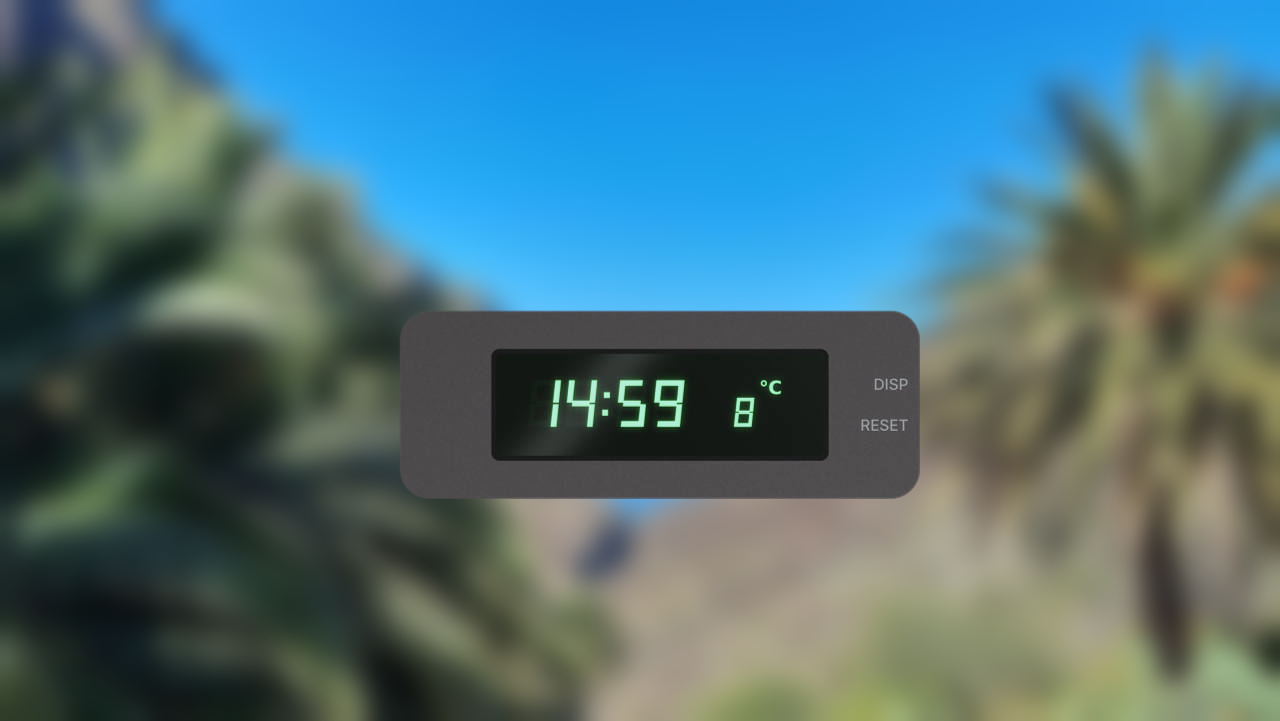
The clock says 14.59
